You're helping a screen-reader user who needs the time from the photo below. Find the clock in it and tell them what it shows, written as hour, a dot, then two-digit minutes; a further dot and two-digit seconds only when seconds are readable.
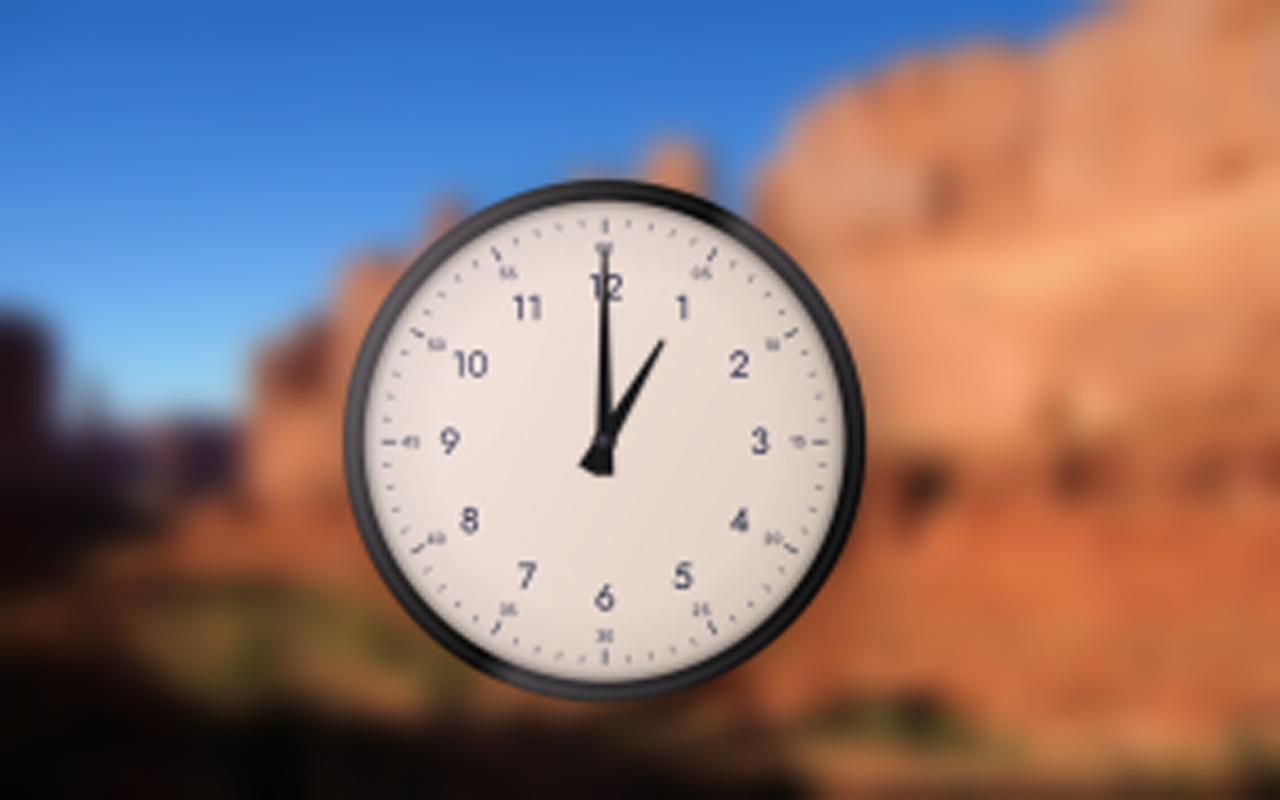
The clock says 1.00
